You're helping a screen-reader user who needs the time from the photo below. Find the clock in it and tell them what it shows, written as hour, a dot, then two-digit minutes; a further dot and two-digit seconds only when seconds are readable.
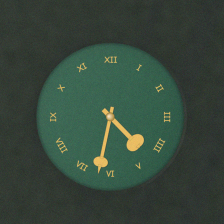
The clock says 4.32
